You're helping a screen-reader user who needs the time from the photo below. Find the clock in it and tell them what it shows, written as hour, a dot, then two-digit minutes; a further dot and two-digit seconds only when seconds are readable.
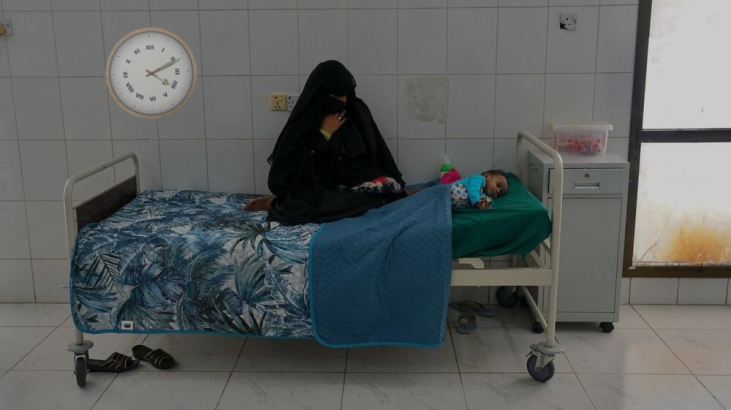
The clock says 4.11
